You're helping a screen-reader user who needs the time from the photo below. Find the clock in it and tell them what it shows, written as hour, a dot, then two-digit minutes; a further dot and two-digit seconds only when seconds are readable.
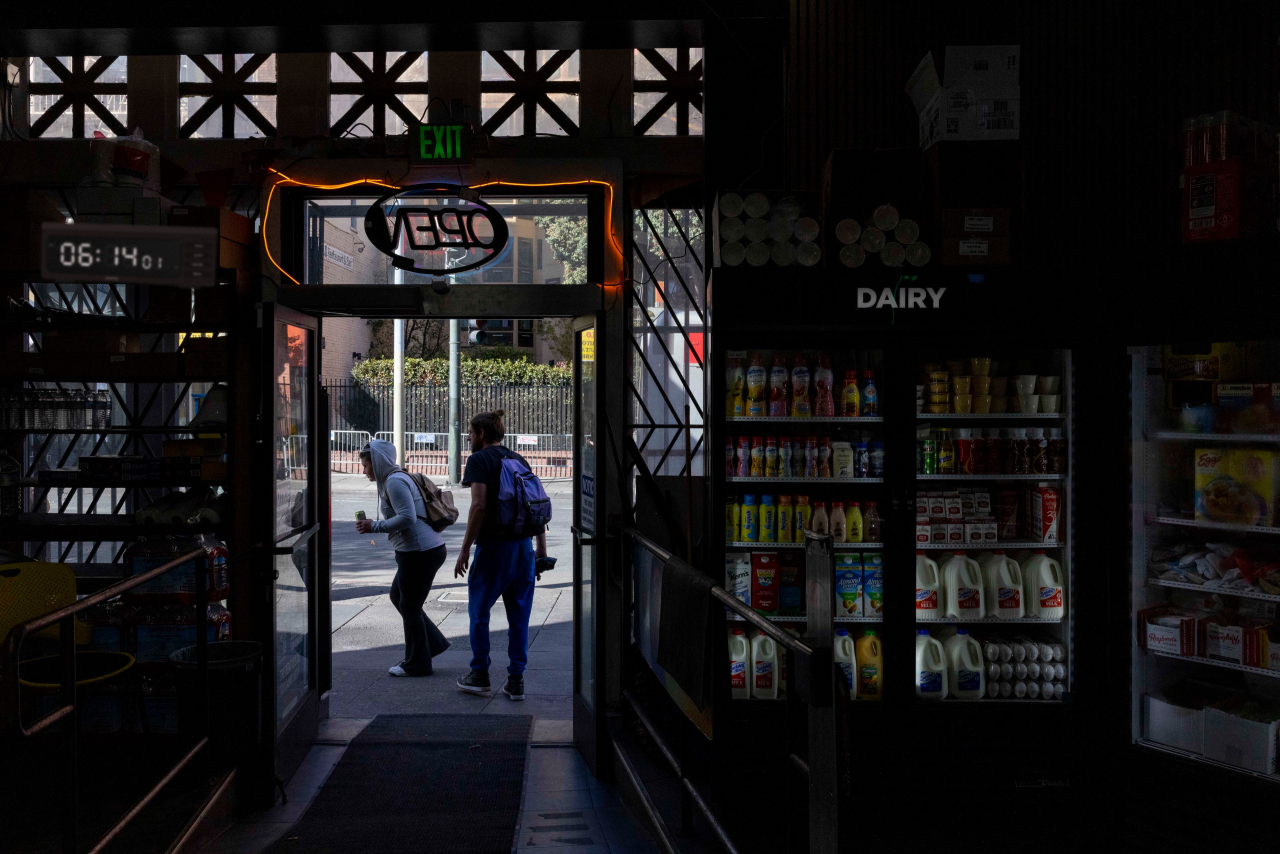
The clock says 6.14.01
